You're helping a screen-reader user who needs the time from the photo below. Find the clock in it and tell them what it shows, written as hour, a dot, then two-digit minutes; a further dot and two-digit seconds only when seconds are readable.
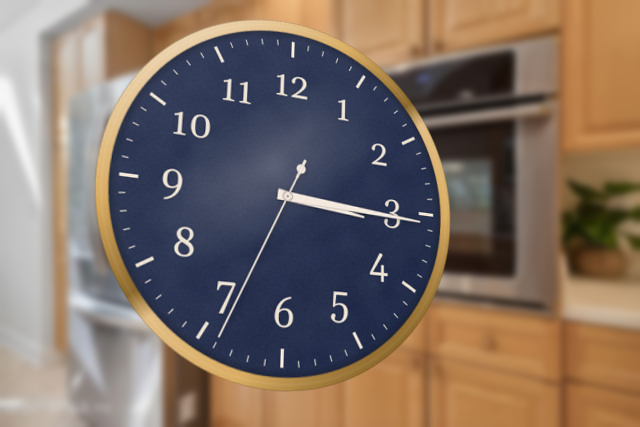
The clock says 3.15.34
